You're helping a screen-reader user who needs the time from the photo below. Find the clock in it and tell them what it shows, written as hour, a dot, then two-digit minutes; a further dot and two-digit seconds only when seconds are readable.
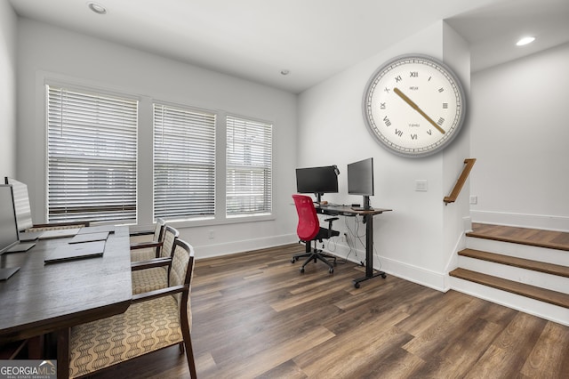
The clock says 10.22
